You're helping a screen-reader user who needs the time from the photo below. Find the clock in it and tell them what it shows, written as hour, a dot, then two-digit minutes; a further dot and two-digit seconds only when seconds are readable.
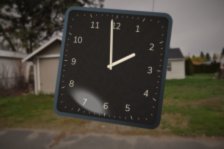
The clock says 1.59
